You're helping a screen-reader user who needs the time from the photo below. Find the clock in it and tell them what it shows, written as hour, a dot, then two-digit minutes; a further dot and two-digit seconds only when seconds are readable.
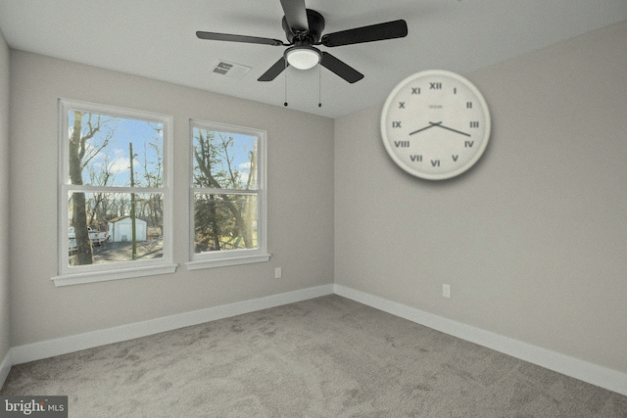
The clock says 8.18
